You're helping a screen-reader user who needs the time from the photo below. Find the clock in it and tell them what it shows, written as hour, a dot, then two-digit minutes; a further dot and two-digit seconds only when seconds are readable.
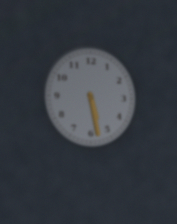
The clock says 5.28
